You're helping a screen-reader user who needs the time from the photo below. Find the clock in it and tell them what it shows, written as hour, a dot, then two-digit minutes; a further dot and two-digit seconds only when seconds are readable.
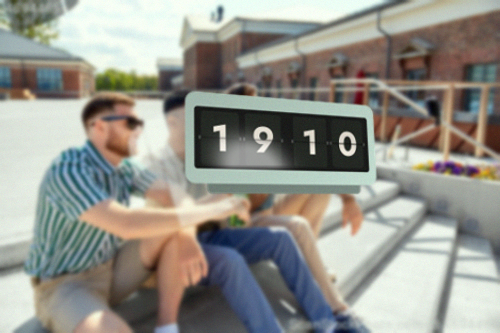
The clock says 19.10
